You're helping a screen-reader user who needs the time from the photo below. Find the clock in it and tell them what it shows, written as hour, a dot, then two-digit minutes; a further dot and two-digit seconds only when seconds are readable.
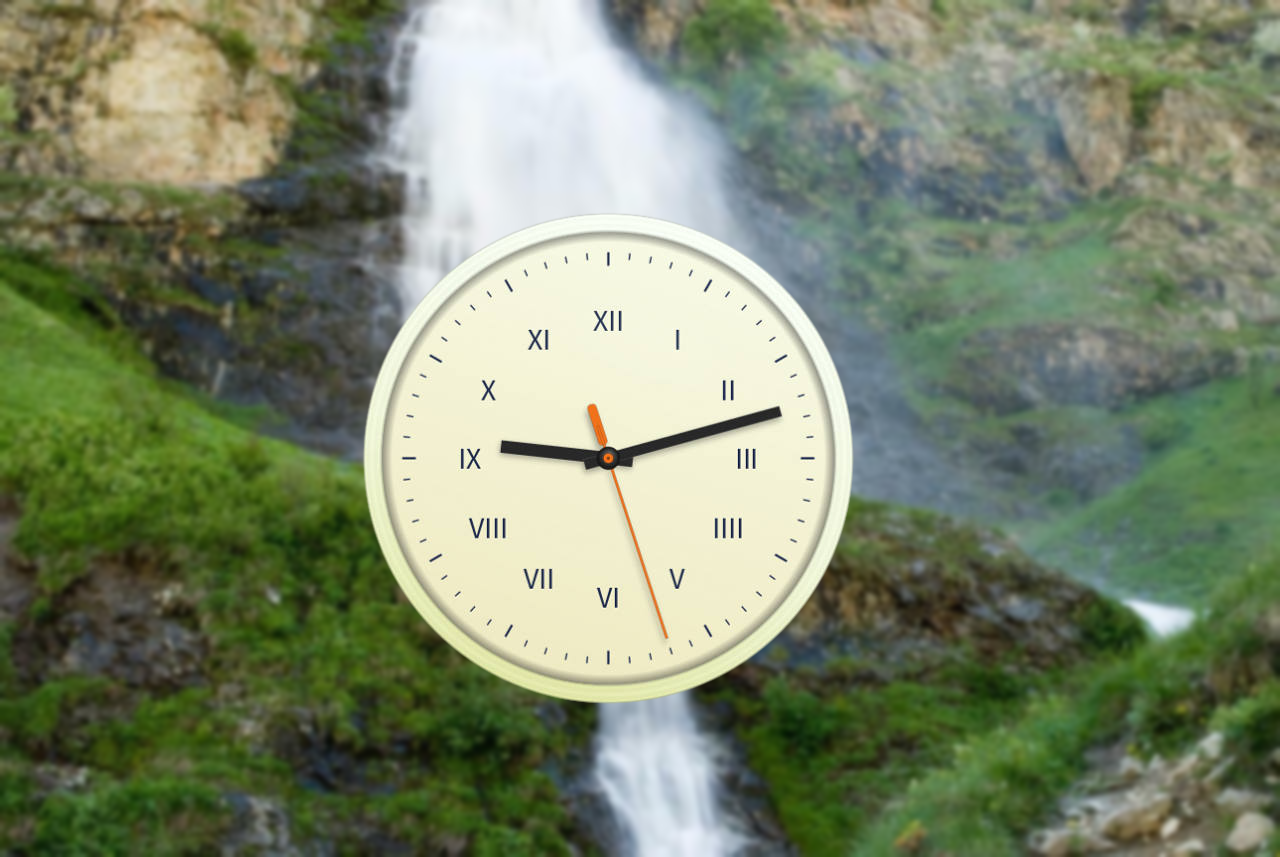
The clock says 9.12.27
